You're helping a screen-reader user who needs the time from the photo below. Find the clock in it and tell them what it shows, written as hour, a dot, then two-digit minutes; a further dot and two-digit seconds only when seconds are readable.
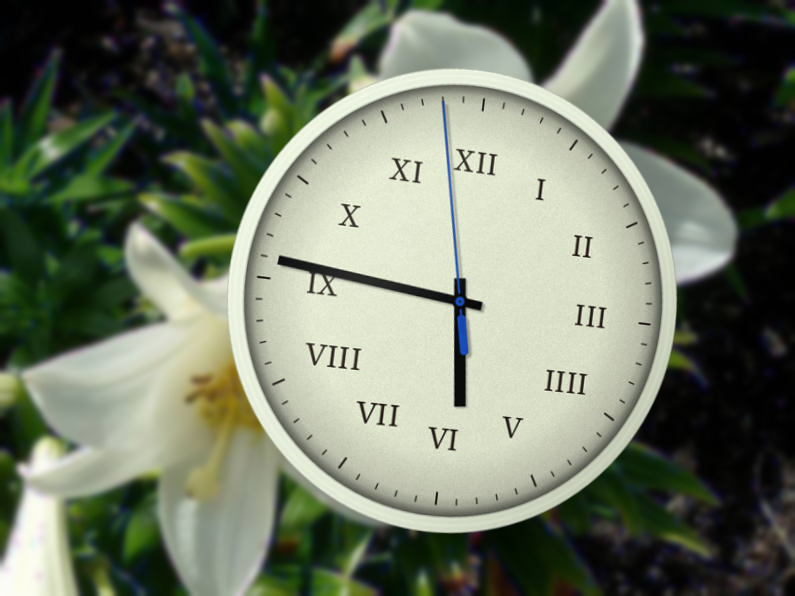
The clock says 5.45.58
